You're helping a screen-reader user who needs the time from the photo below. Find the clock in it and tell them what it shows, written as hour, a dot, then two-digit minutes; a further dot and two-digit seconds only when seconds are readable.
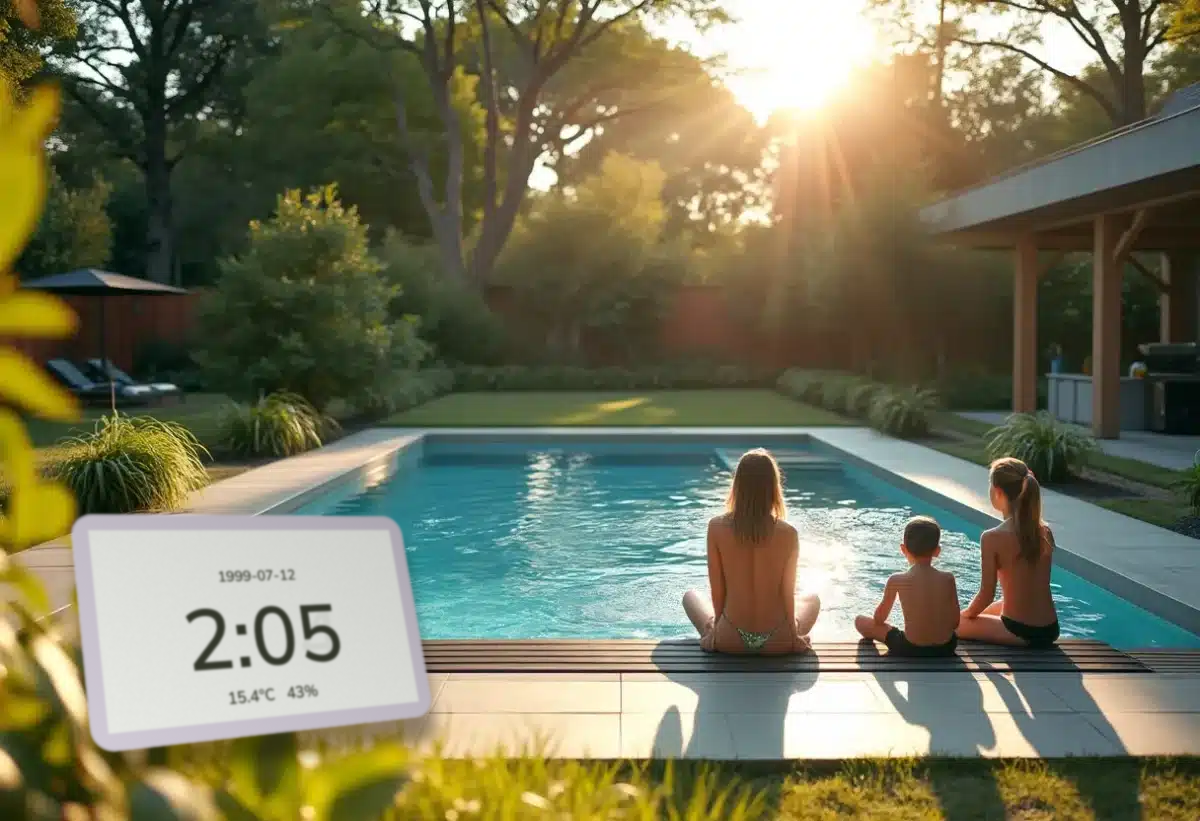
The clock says 2.05
